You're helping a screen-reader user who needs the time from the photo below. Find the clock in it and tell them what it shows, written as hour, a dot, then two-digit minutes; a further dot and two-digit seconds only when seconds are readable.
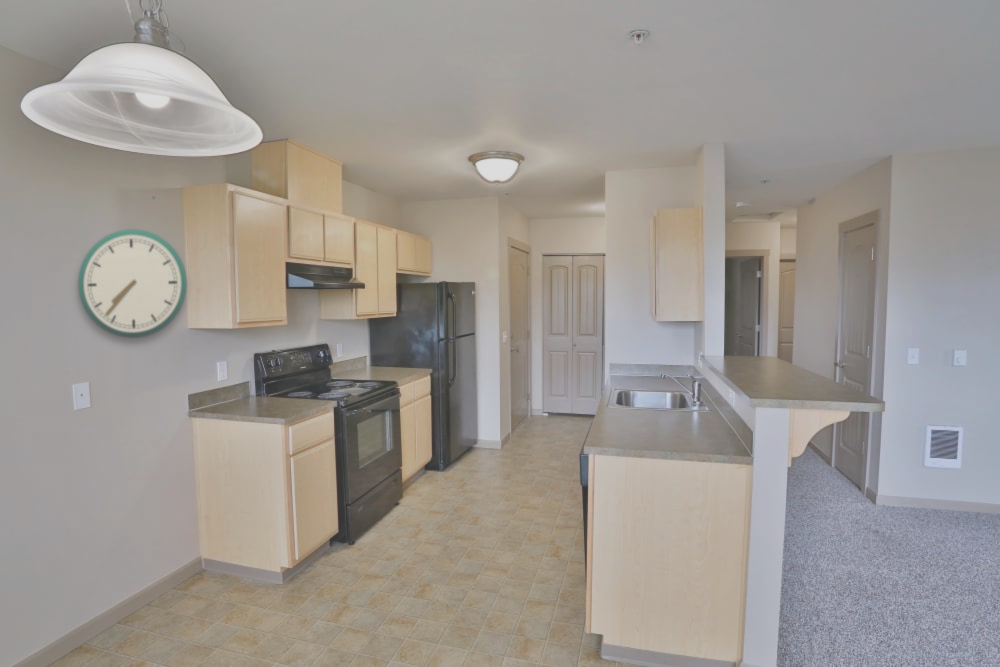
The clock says 7.37
